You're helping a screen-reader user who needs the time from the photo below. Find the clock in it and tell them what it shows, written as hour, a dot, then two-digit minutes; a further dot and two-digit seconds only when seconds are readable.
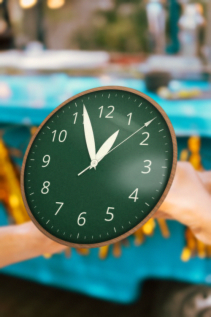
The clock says 12.56.08
